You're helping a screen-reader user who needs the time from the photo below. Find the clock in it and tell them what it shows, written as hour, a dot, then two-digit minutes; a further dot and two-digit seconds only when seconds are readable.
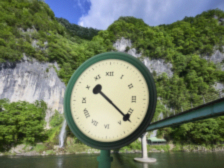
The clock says 10.22
